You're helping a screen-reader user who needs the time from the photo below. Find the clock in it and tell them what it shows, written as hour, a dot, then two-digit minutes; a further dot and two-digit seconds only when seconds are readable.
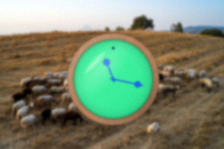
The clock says 11.17
